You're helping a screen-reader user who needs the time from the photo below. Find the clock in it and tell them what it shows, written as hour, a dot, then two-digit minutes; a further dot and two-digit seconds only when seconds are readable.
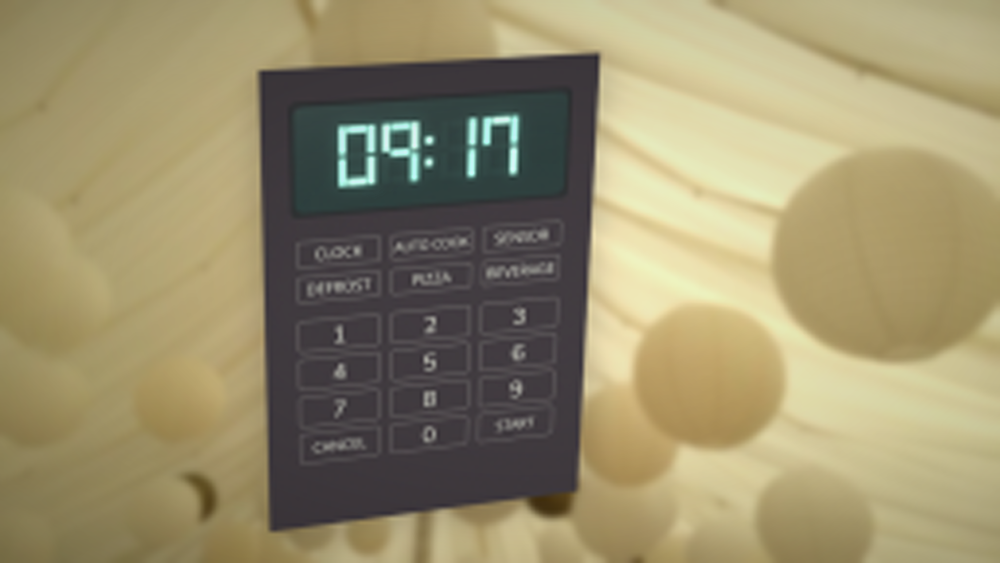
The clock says 9.17
